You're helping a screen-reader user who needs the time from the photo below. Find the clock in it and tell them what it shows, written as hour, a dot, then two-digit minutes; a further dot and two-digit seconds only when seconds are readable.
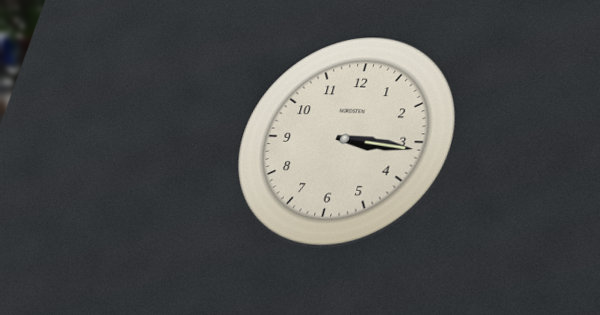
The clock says 3.16
